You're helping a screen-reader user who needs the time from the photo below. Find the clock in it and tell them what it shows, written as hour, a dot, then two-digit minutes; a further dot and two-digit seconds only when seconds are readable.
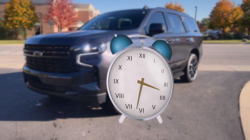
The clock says 3.32
